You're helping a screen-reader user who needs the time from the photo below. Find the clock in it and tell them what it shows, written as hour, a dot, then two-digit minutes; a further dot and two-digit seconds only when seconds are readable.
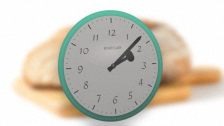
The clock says 2.08
